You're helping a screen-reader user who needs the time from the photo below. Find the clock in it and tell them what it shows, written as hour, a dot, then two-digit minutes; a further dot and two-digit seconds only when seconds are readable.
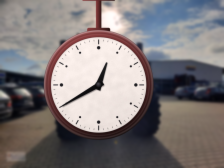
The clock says 12.40
